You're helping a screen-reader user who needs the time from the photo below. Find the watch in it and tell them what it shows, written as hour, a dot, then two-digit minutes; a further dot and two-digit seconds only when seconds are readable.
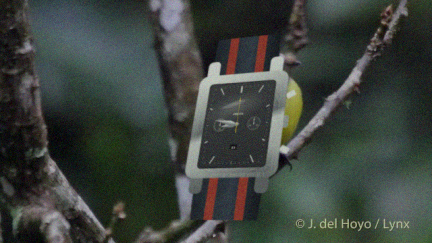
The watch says 8.47
